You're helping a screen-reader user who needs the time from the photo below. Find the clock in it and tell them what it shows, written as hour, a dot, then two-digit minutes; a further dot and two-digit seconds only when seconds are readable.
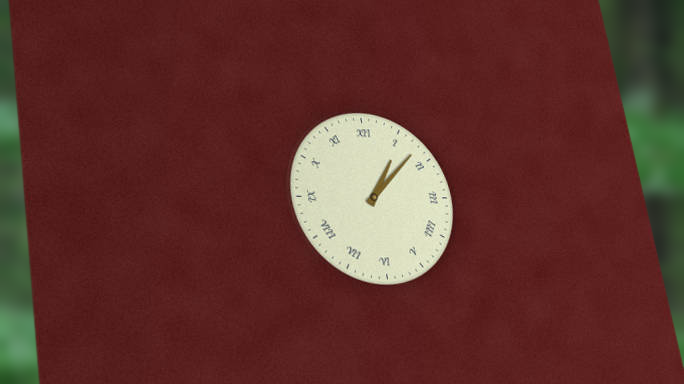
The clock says 1.08
